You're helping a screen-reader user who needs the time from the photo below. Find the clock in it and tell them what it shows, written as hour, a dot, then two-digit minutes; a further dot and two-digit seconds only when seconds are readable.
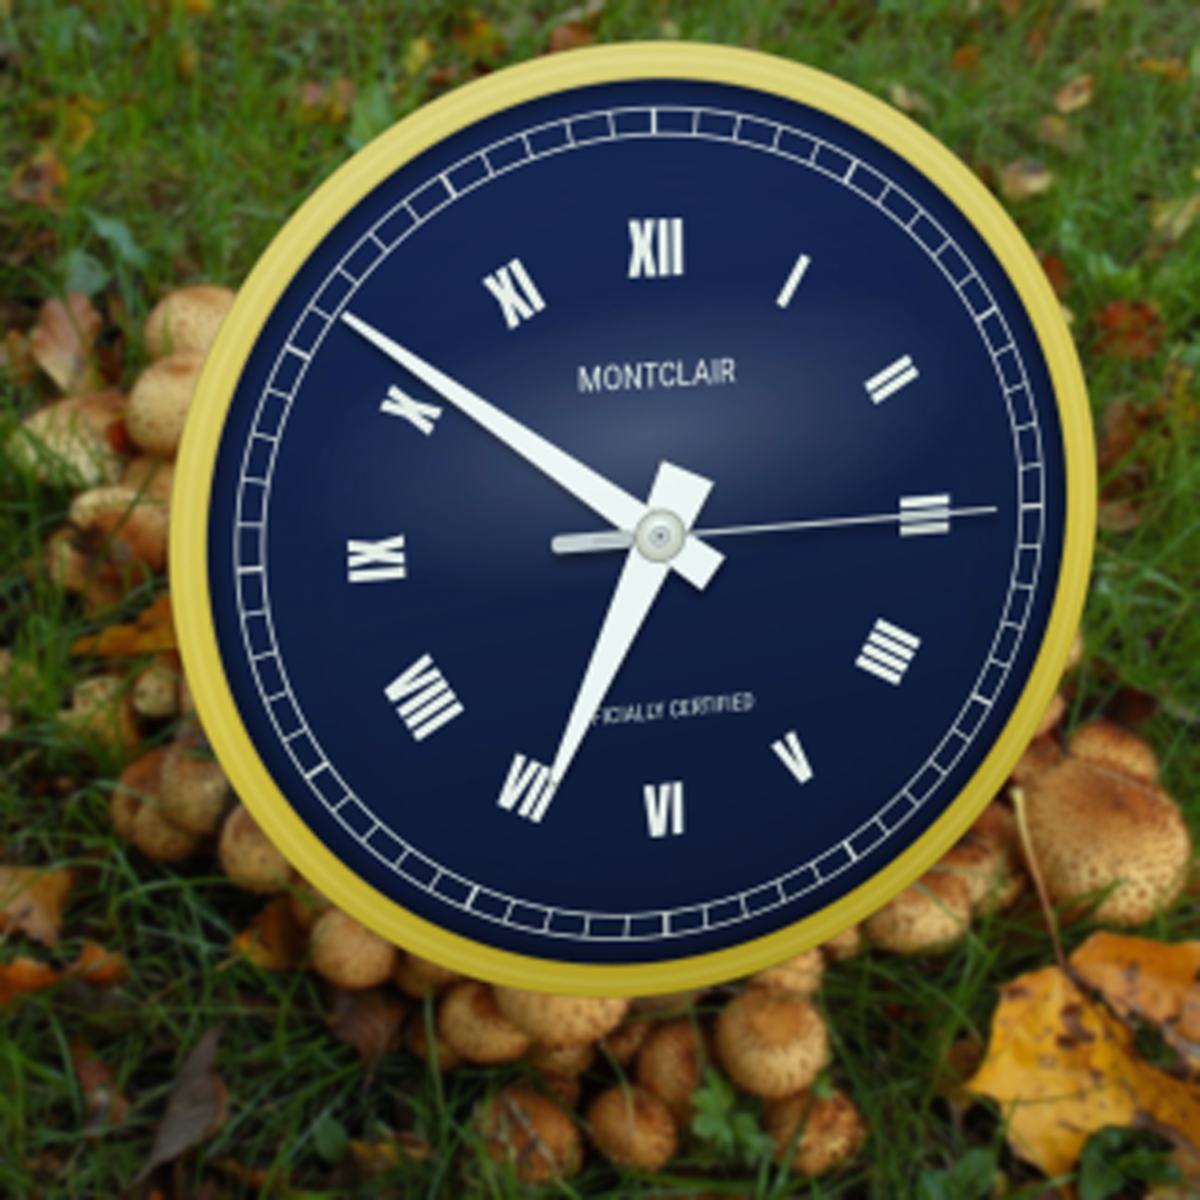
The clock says 6.51.15
